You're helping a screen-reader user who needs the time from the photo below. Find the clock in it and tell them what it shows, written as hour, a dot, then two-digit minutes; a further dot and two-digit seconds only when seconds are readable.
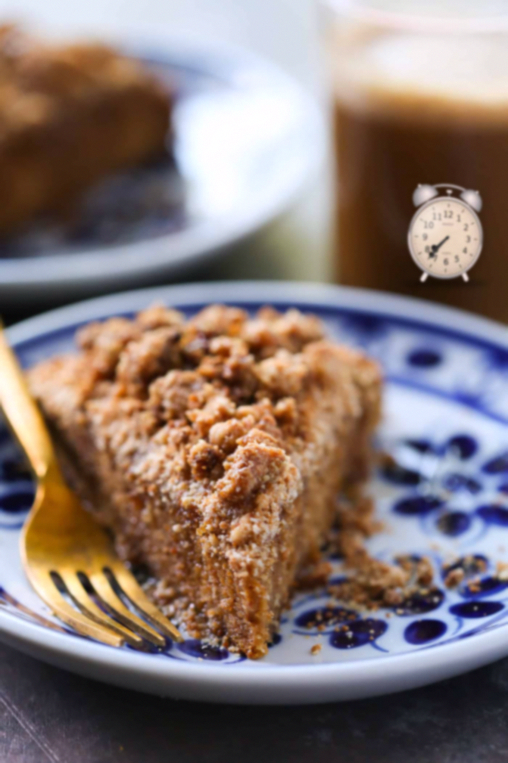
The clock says 7.37
